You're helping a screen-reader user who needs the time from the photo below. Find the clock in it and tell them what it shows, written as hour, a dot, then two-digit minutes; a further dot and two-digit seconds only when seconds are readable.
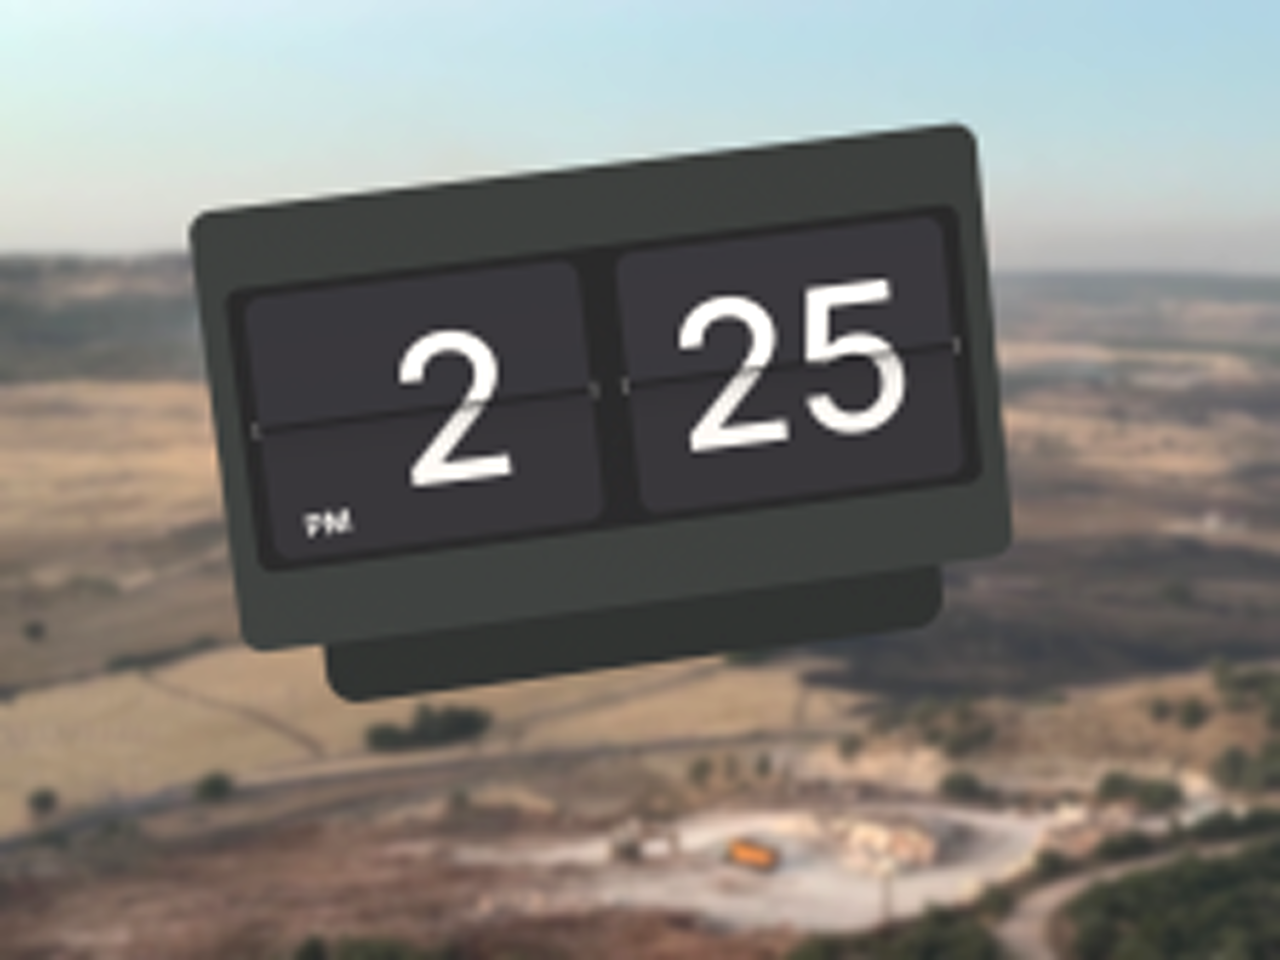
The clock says 2.25
